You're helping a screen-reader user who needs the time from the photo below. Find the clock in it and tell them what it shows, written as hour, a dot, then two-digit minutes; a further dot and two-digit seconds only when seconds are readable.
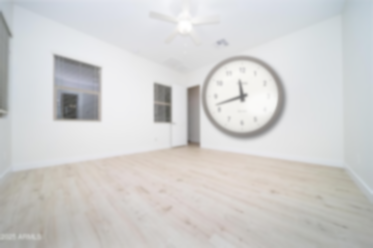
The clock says 11.42
